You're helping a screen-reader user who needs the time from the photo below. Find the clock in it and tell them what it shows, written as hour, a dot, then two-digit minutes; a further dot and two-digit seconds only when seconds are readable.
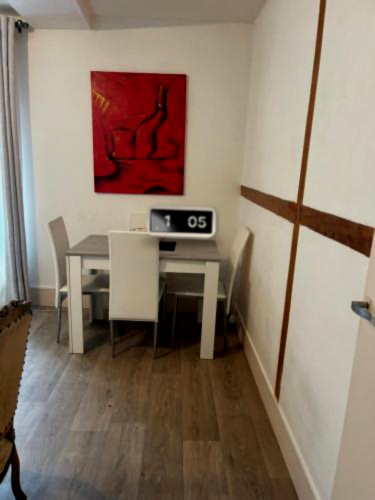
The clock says 1.05
